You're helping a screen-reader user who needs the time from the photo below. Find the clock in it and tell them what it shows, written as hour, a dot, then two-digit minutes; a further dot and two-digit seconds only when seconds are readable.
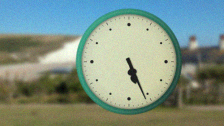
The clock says 5.26
